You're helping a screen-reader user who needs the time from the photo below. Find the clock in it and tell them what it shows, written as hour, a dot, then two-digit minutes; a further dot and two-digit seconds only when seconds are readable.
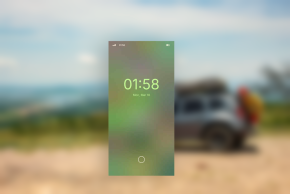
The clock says 1.58
